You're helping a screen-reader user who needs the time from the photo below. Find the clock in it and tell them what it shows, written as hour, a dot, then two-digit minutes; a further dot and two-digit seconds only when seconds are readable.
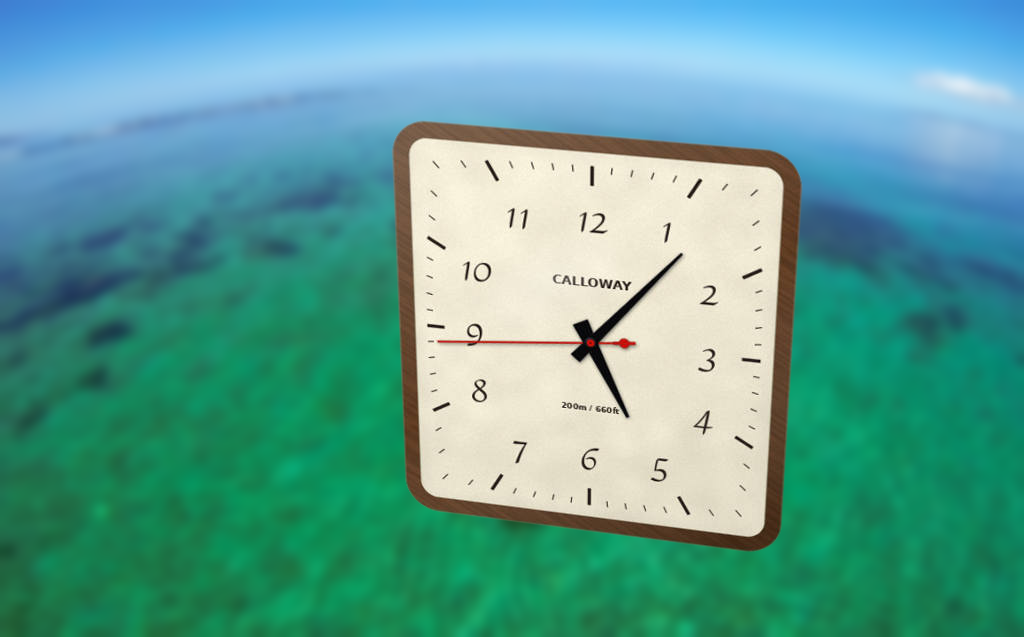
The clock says 5.06.44
